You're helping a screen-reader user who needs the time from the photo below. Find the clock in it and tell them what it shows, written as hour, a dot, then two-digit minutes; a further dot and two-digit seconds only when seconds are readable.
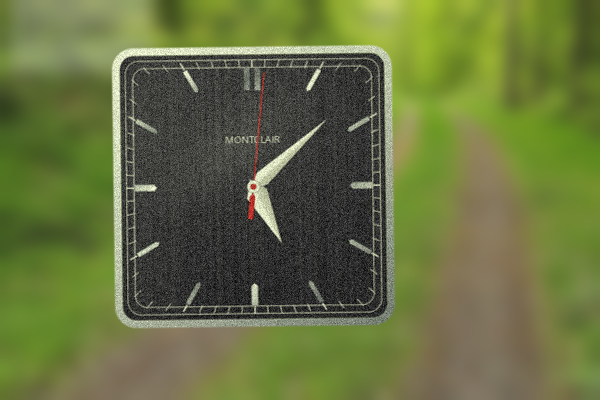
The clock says 5.08.01
